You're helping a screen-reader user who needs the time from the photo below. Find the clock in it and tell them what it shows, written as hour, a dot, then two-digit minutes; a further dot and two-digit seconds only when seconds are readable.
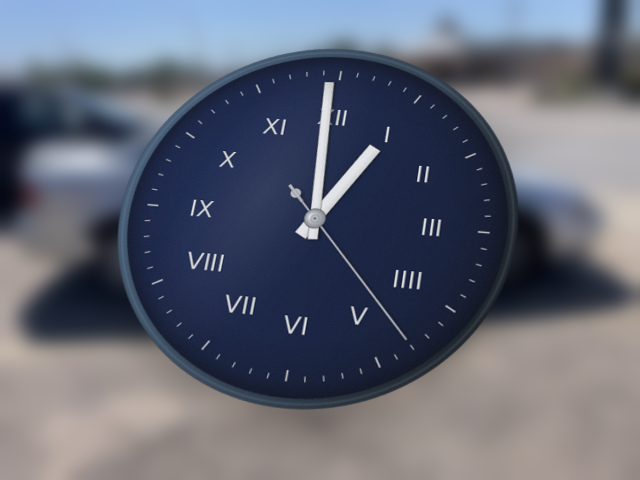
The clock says 12.59.23
